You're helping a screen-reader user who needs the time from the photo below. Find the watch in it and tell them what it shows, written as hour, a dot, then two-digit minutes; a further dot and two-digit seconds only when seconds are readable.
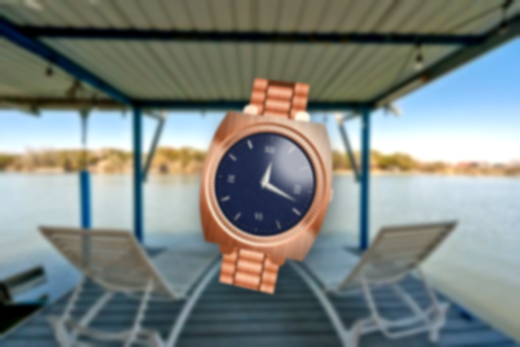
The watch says 12.18
